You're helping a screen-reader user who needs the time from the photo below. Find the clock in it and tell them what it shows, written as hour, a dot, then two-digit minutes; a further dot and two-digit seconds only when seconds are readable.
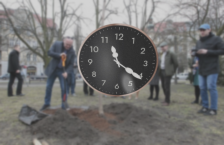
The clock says 11.21
